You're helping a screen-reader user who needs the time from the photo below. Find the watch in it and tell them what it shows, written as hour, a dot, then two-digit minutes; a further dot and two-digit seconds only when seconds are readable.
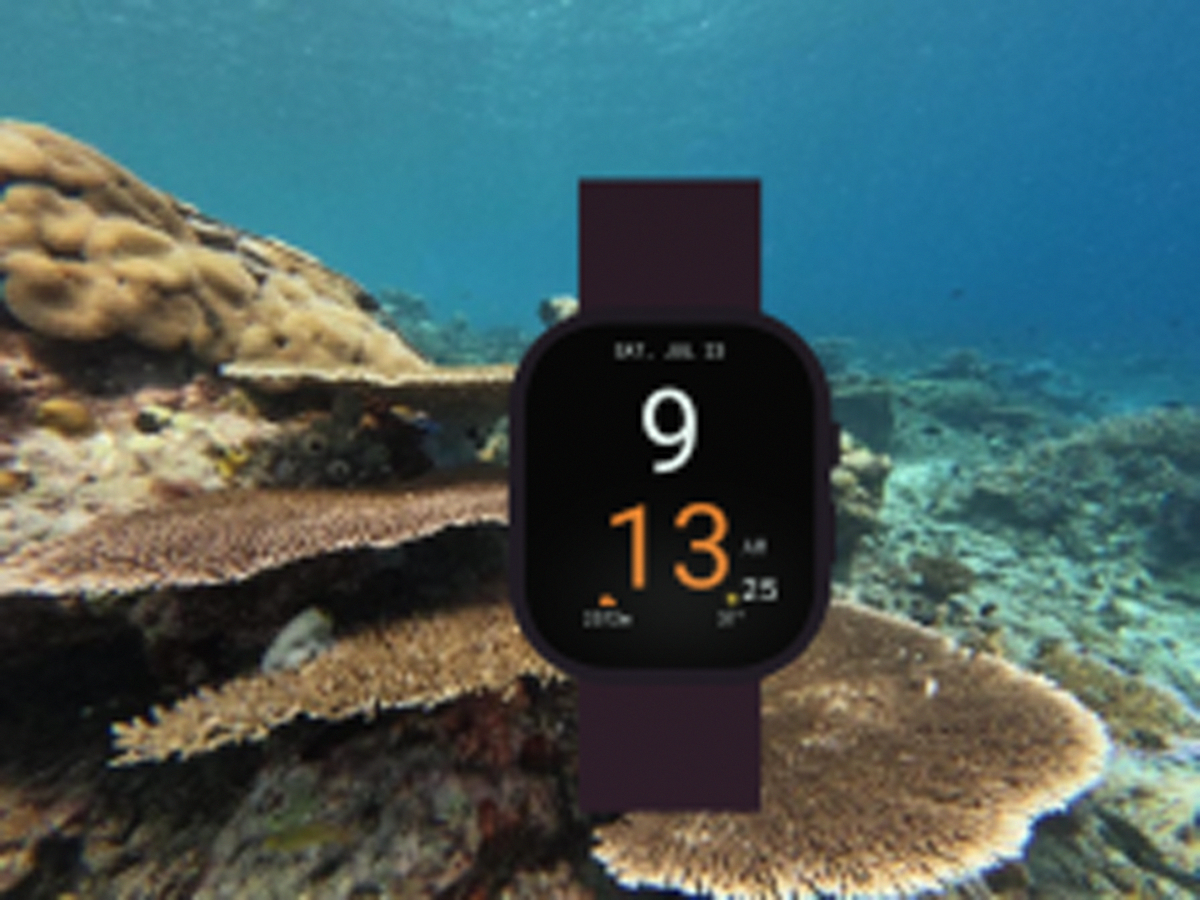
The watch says 9.13
